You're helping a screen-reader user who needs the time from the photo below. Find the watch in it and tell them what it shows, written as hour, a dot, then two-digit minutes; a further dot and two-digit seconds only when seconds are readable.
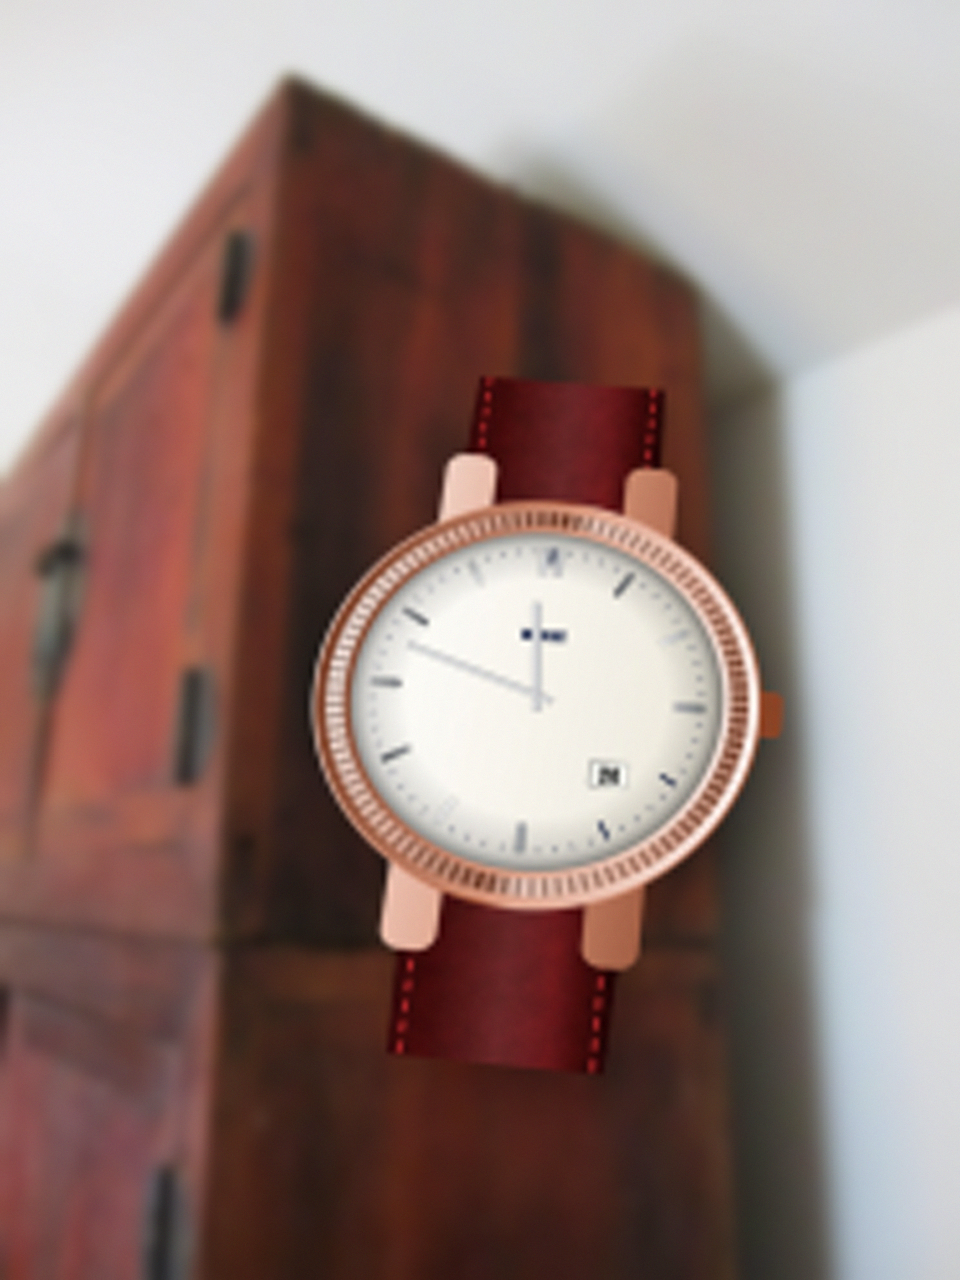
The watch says 11.48
